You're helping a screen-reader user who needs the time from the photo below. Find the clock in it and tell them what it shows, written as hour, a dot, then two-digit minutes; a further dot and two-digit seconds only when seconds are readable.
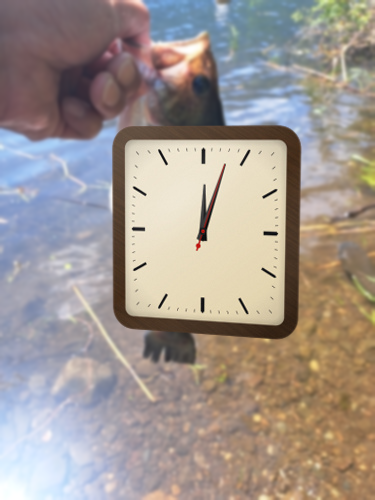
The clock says 12.03.03
